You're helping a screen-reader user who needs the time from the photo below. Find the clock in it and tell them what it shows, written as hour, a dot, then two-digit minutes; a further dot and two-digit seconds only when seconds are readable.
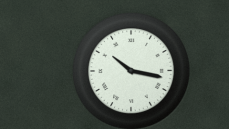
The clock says 10.17
